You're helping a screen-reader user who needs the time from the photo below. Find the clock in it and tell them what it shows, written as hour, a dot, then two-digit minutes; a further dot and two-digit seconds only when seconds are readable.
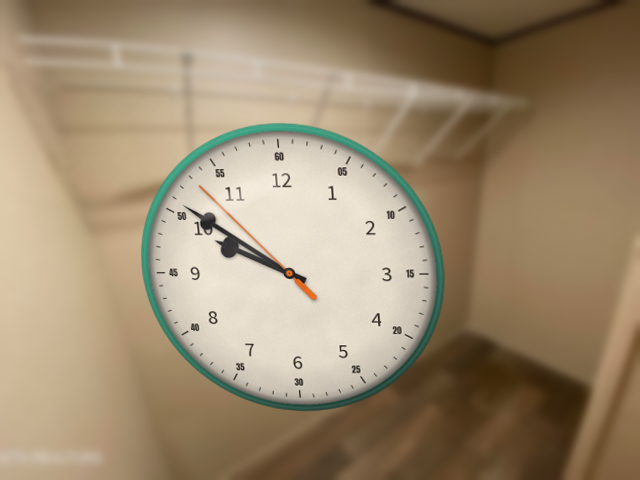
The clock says 9.50.53
